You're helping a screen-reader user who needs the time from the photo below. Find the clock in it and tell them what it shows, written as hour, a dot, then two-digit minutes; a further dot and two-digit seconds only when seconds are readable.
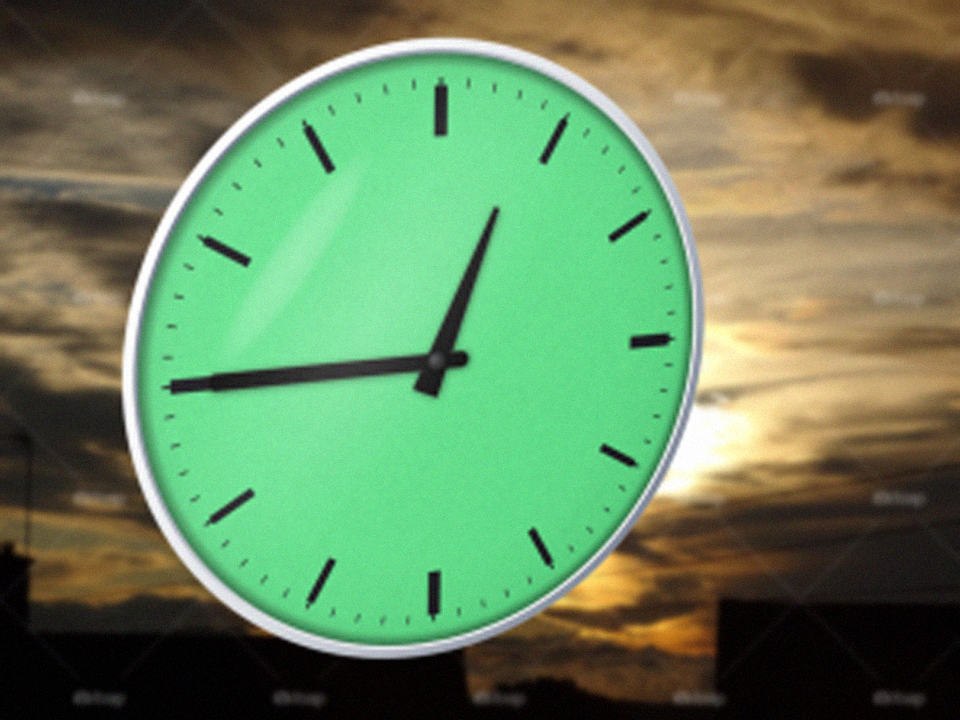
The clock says 12.45
